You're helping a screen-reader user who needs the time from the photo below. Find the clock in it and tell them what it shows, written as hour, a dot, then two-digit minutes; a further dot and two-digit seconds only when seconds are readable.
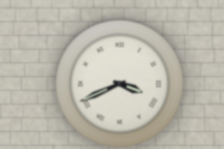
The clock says 3.41
